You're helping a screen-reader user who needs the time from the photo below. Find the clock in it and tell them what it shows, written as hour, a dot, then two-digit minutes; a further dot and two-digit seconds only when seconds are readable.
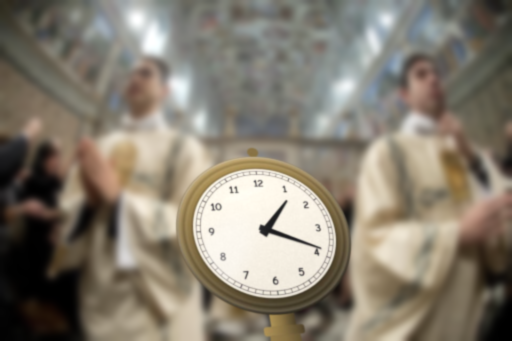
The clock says 1.19
